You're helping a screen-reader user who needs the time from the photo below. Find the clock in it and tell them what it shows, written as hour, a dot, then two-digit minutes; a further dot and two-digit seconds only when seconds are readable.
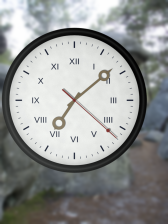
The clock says 7.08.22
